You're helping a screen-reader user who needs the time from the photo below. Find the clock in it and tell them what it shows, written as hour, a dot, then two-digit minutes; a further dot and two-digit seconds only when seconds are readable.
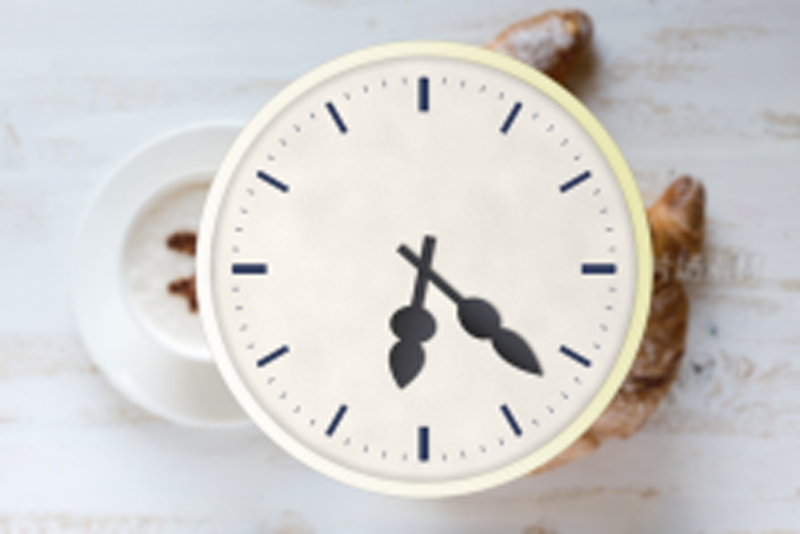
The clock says 6.22
